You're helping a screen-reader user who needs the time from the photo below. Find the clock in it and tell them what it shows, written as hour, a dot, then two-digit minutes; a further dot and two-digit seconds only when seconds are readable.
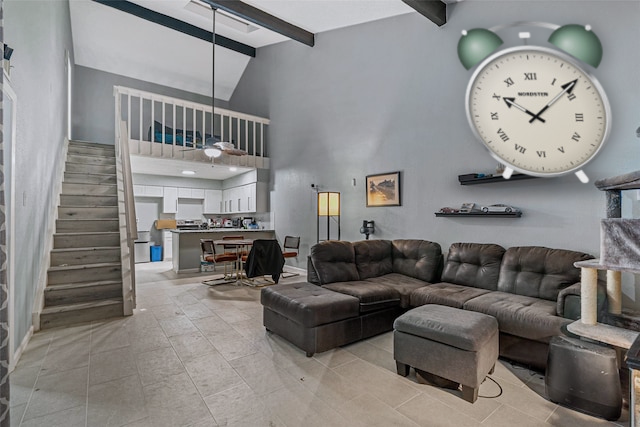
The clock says 10.08
